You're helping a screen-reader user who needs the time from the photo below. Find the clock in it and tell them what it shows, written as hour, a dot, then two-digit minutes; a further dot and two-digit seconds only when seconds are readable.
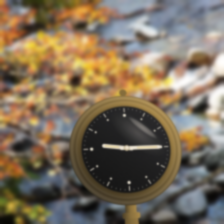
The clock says 9.15
